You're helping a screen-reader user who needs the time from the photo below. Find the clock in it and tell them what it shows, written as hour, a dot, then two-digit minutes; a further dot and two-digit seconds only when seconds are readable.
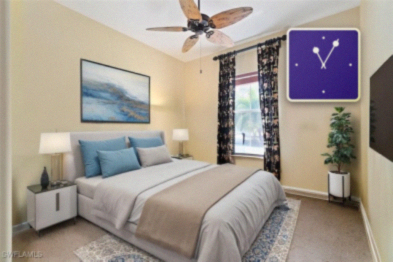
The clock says 11.05
